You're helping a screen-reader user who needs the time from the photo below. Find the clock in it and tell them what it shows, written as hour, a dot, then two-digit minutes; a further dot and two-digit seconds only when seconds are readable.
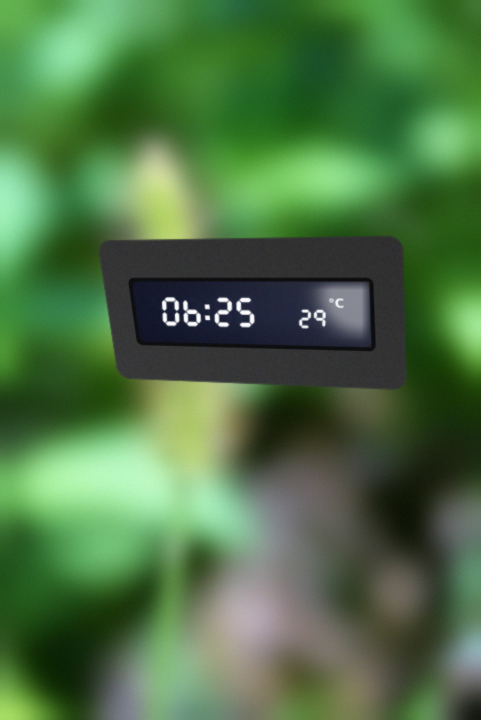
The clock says 6.25
